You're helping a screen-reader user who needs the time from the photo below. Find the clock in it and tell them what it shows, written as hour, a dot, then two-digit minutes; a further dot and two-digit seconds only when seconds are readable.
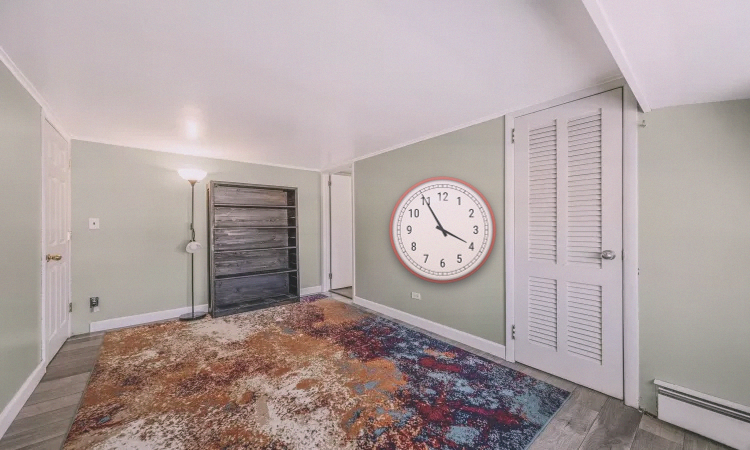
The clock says 3.55
